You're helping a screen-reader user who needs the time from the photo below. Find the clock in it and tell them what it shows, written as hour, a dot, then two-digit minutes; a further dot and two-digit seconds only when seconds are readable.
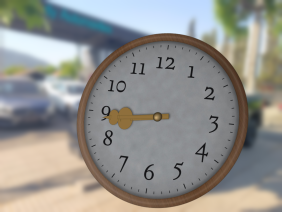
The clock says 8.44
